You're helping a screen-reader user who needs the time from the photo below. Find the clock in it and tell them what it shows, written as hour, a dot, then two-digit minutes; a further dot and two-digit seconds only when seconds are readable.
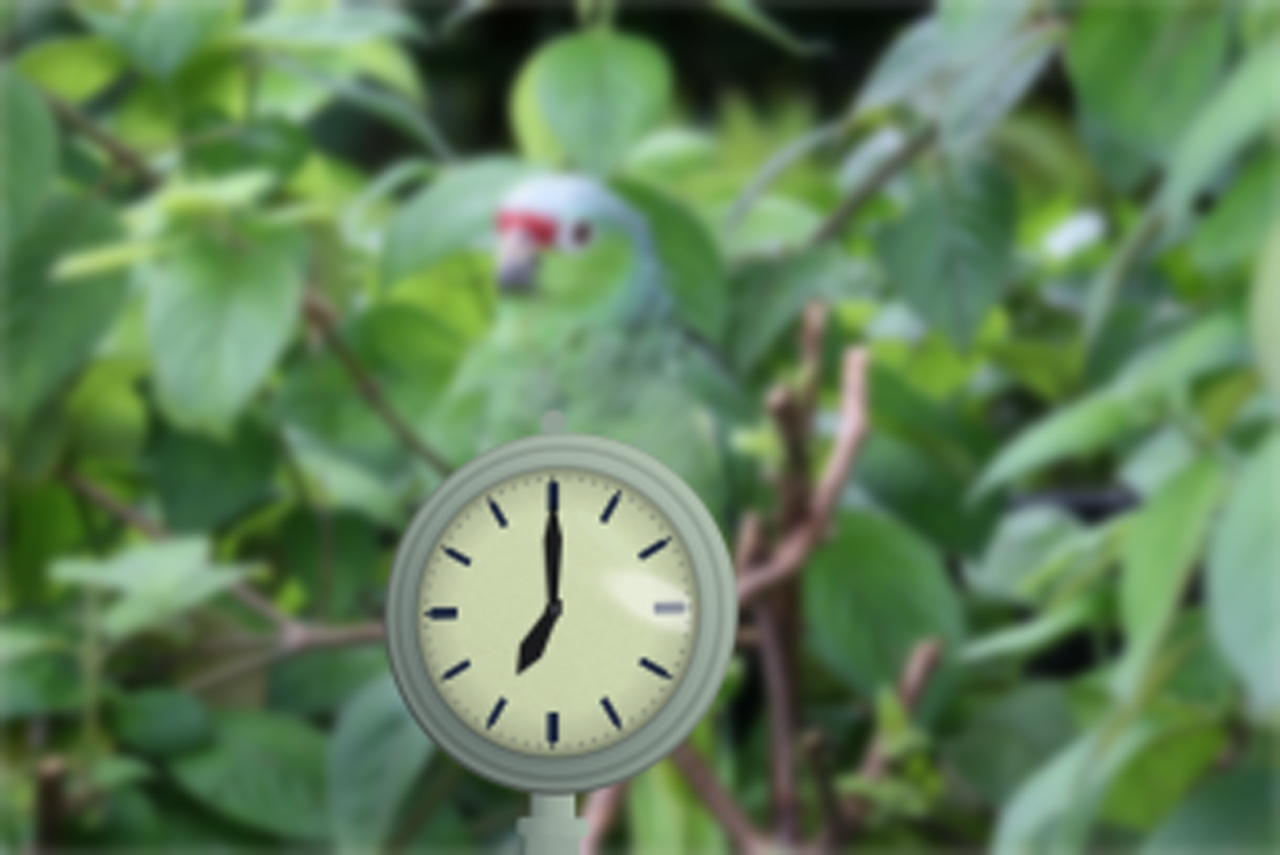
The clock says 7.00
